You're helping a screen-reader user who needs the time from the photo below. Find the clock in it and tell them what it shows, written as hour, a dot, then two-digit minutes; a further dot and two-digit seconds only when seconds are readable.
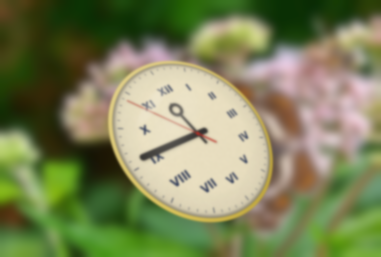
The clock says 11.45.54
